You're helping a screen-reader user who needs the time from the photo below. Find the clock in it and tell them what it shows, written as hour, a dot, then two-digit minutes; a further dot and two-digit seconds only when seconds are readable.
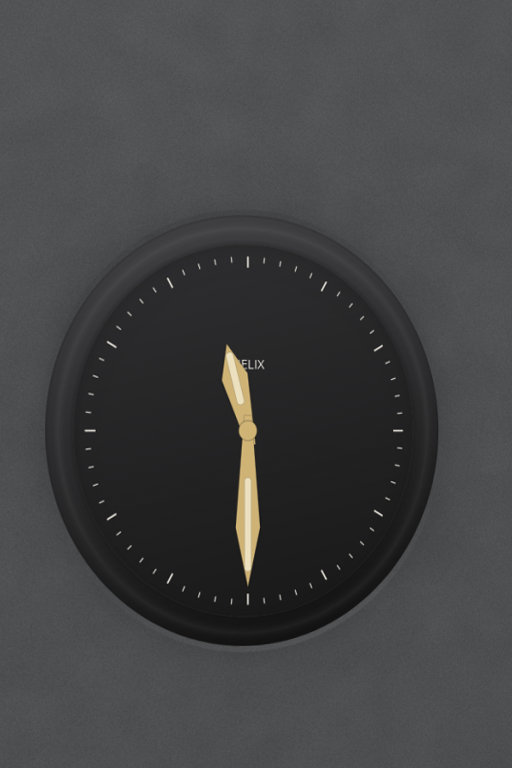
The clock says 11.30
